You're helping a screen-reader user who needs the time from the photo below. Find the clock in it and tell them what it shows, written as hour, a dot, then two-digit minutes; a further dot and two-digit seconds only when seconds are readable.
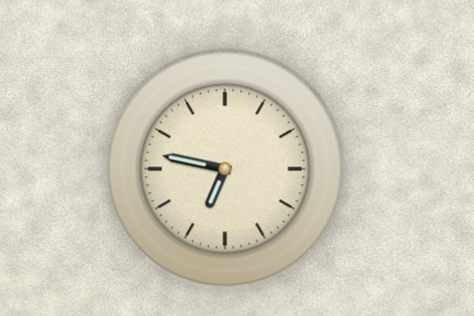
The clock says 6.47
